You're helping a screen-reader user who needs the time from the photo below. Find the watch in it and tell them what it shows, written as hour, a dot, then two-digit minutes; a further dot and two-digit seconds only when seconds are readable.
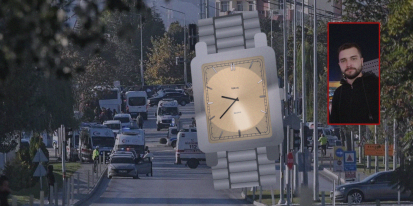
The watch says 9.38
